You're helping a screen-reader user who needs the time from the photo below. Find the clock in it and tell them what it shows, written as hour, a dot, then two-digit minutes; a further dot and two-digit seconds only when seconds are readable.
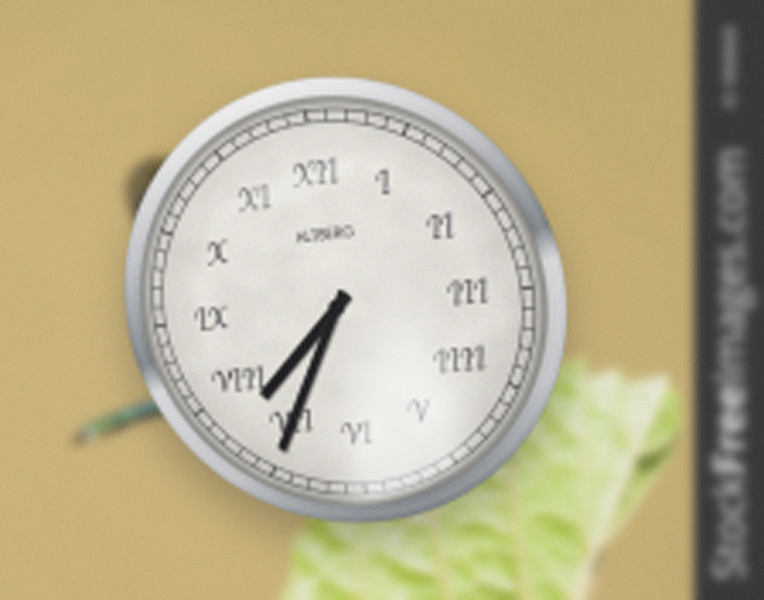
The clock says 7.35
